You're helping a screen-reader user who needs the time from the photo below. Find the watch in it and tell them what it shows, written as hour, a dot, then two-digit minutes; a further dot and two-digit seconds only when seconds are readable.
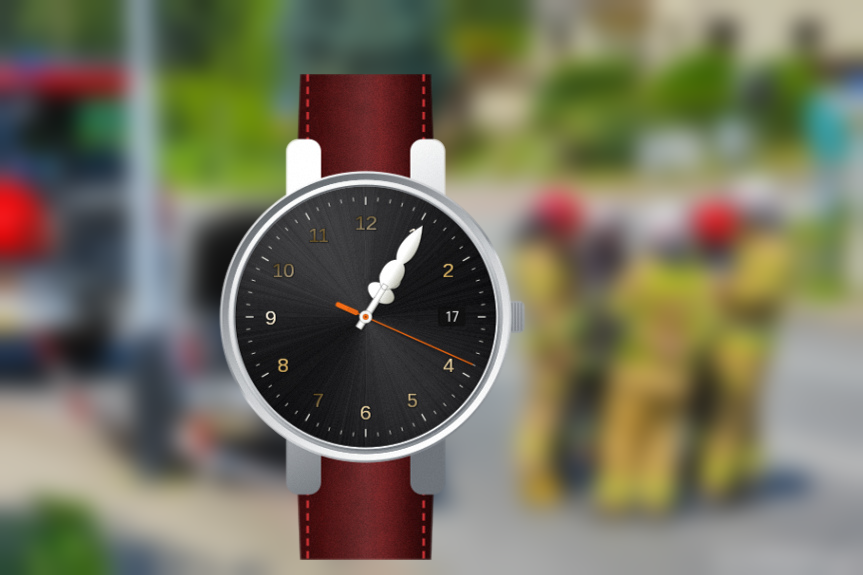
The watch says 1.05.19
